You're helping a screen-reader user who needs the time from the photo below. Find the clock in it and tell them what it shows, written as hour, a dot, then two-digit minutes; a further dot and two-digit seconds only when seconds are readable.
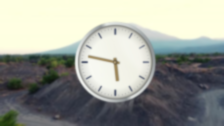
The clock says 5.47
